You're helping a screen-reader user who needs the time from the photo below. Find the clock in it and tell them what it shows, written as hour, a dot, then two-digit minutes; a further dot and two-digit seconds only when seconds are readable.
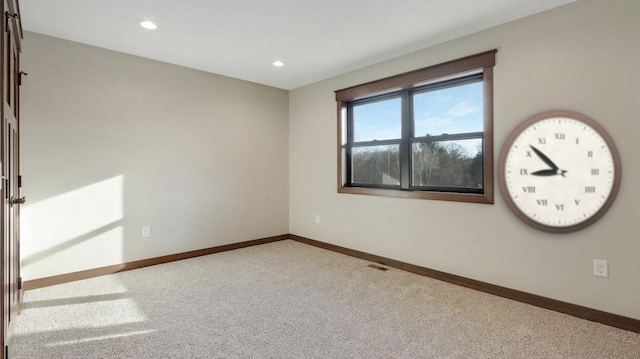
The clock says 8.52
